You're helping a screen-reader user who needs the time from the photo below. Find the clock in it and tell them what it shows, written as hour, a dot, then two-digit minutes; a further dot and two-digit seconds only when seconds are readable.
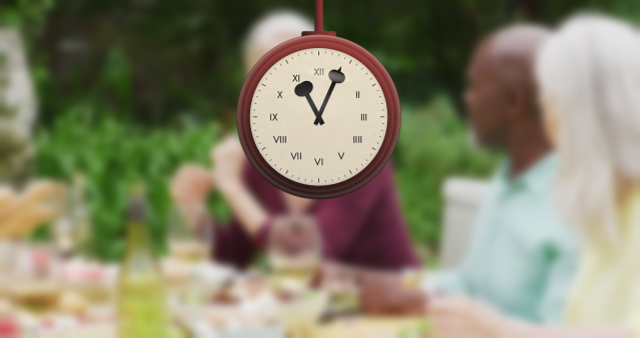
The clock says 11.04
